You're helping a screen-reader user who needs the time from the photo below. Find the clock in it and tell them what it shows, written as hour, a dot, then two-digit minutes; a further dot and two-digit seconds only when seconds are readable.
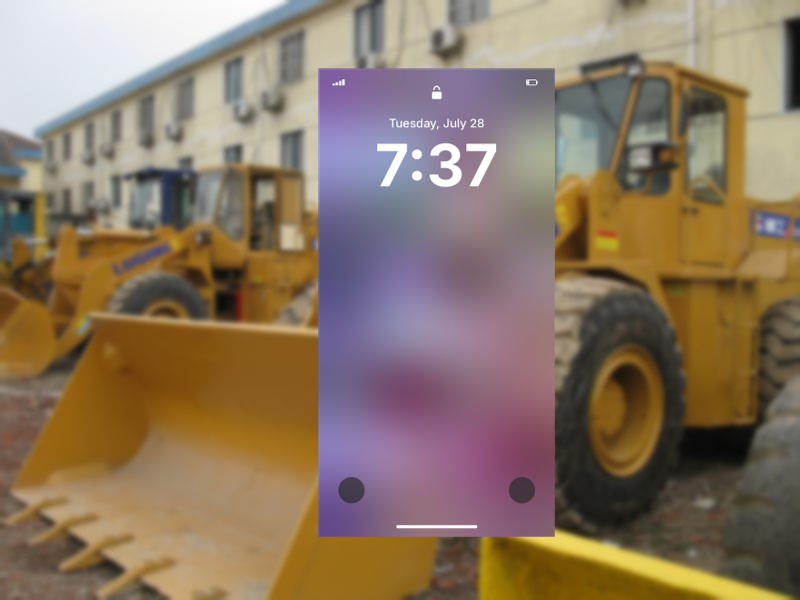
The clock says 7.37
